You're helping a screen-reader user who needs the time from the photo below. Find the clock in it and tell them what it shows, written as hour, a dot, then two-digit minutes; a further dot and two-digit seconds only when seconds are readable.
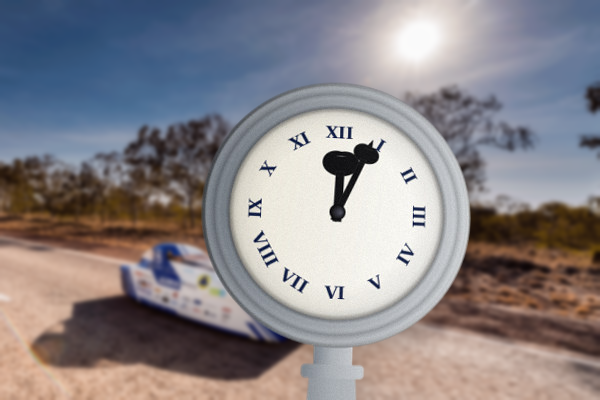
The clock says 12.04
